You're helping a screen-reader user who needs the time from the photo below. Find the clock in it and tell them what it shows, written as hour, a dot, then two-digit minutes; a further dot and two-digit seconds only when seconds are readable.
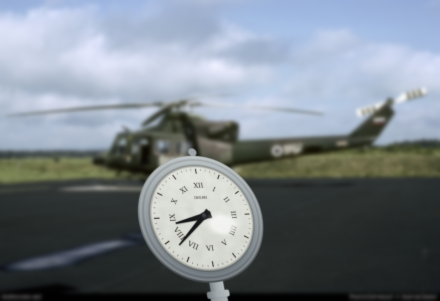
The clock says 8.38
